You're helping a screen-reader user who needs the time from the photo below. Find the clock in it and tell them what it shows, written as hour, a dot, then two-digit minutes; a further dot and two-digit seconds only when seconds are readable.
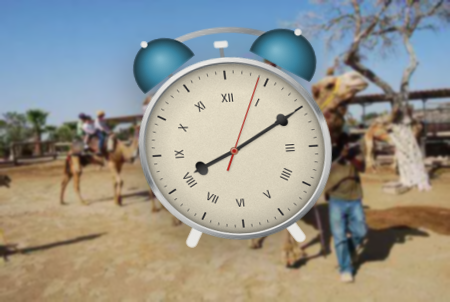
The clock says 8.10.04
